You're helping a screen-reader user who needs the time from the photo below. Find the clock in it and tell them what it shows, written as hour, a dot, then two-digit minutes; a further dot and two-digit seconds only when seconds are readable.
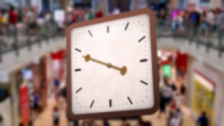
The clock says 3.49
